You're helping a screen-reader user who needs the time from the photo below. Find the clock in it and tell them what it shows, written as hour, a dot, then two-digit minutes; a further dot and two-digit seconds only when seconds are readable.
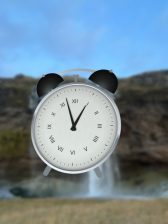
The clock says 12.57
